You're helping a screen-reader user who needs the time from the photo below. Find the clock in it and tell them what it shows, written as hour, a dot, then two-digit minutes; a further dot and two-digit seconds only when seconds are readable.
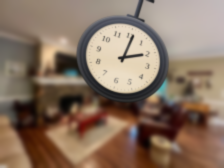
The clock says 2.01
